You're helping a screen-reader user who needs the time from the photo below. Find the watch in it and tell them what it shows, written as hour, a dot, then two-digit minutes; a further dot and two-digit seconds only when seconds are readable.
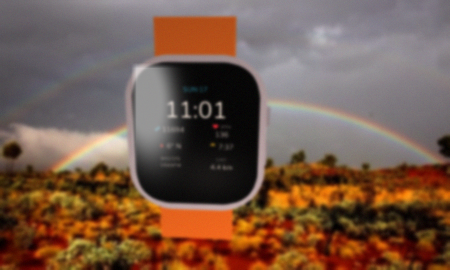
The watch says 11.01
